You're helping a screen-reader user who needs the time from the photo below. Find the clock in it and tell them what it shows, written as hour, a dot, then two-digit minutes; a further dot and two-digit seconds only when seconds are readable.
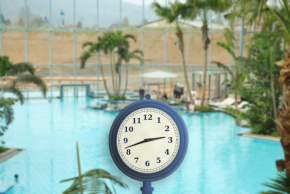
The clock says 2.42
